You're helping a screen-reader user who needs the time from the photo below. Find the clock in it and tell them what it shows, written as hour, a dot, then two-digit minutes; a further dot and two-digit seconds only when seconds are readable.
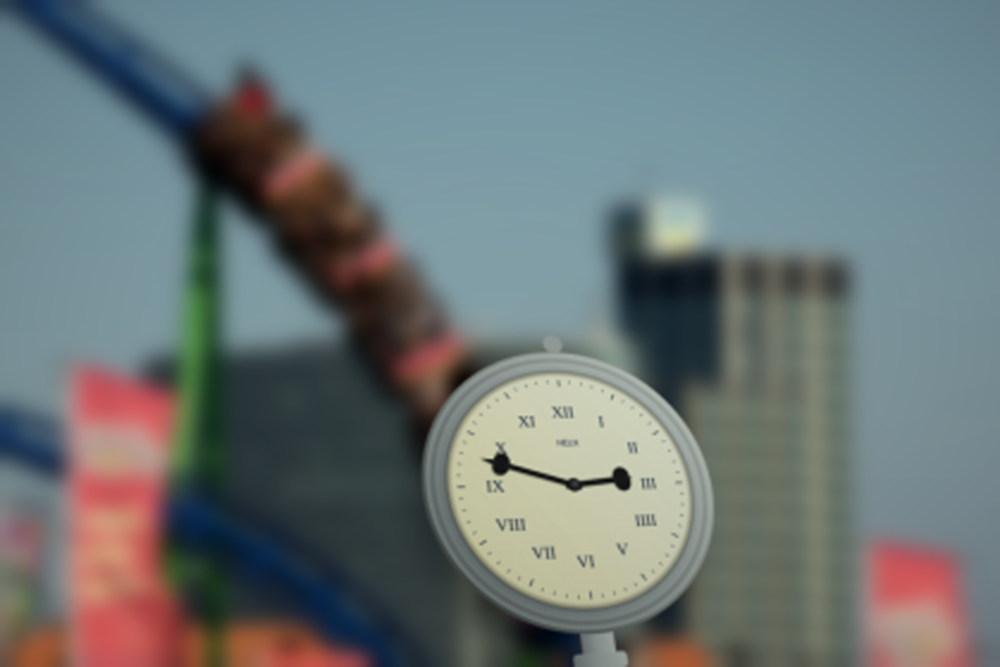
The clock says 2.48
